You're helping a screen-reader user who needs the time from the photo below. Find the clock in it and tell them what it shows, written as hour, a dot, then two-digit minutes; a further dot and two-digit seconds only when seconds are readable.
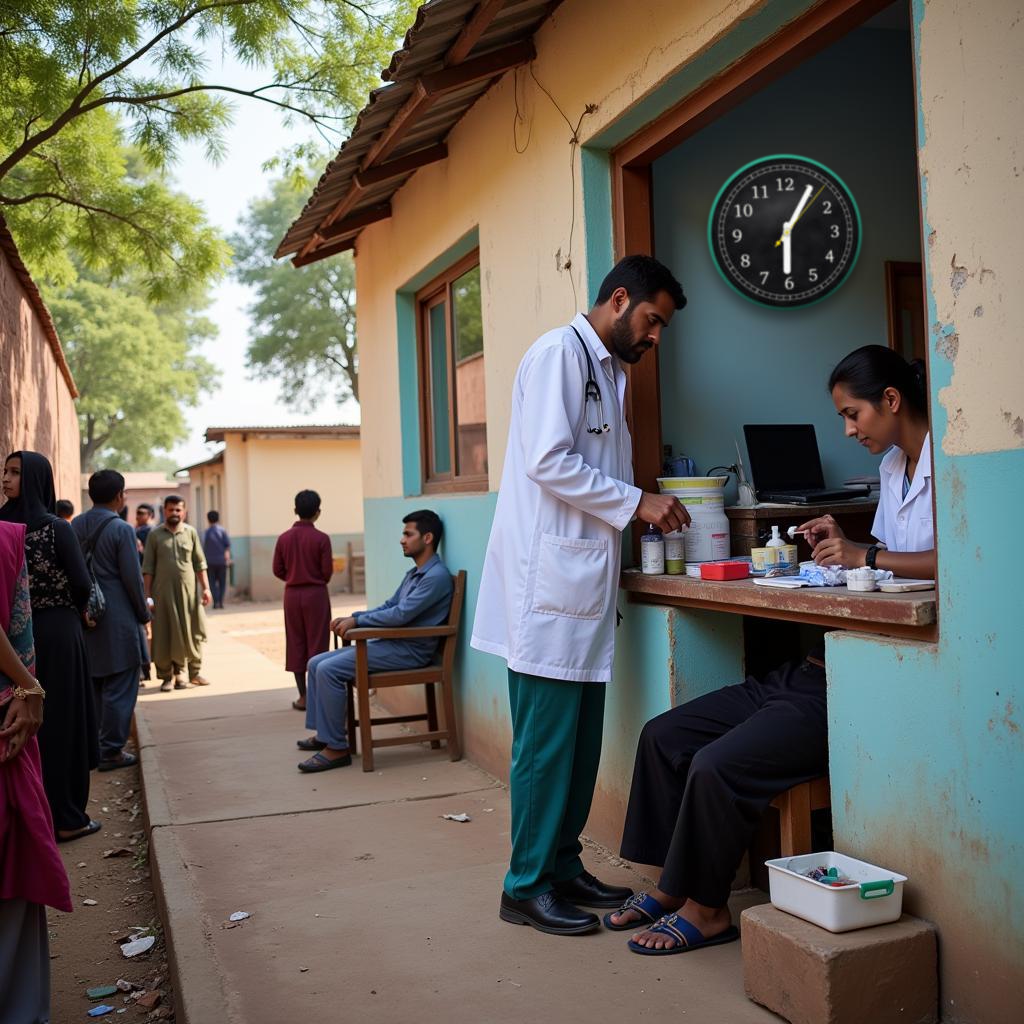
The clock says 6.05.07
